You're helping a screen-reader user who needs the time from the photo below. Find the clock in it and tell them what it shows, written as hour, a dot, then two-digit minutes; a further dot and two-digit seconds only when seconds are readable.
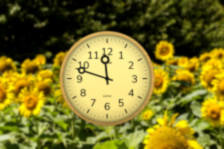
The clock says 11.48
